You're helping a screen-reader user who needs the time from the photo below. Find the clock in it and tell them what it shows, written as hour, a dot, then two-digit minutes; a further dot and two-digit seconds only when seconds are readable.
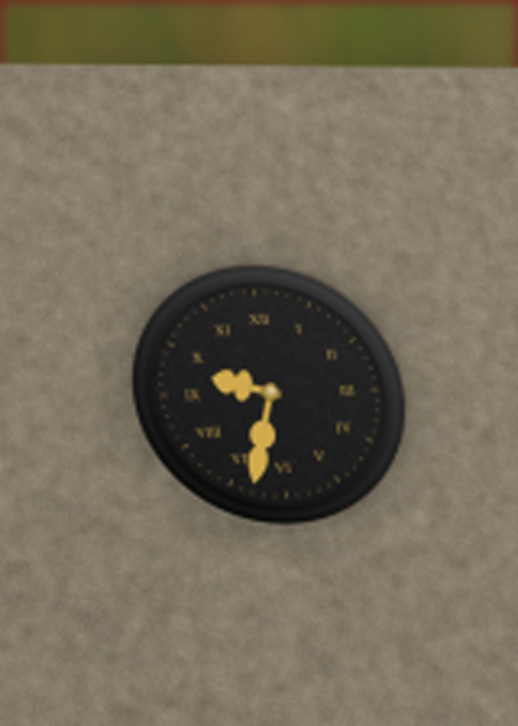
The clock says 9.33
